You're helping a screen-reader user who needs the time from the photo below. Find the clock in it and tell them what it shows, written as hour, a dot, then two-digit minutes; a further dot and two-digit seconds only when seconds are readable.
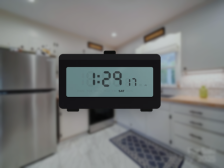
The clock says 1.29.17
